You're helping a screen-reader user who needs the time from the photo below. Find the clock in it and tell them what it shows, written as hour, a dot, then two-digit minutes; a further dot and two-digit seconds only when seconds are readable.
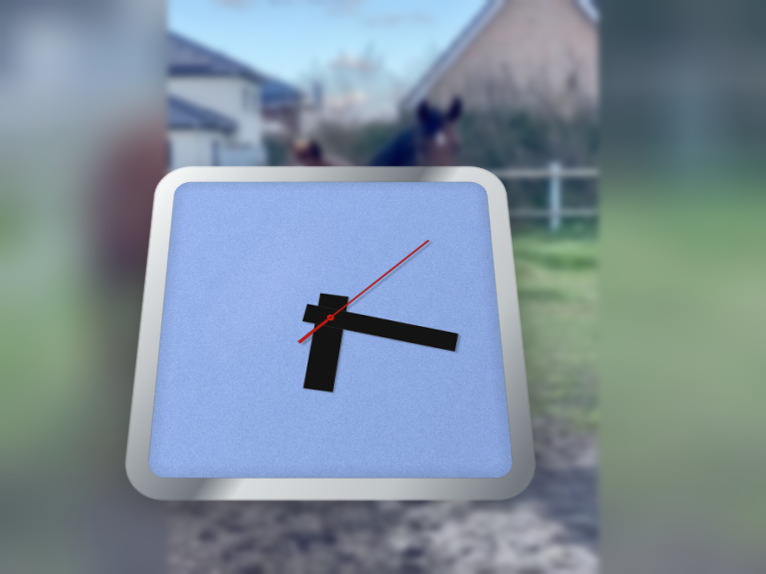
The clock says 6.17.08
